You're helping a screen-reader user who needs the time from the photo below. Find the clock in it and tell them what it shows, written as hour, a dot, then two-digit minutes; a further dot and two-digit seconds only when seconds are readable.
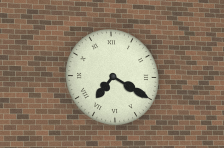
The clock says 7.20
